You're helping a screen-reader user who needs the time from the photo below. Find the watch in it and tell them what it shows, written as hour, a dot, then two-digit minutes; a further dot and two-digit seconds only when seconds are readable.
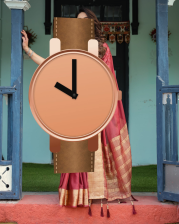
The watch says 10.00
